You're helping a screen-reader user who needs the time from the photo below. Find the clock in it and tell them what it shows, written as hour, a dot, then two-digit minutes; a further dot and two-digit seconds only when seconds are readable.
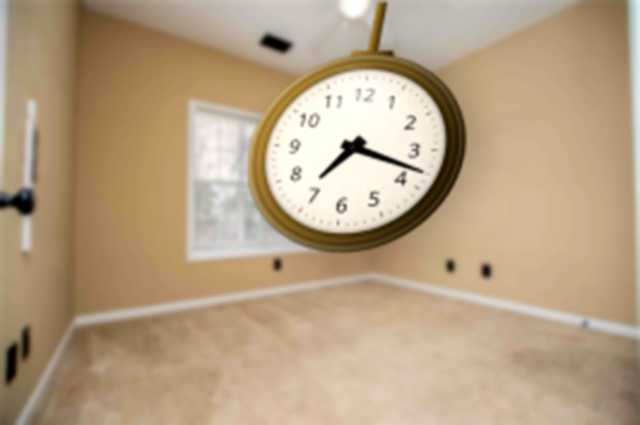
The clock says 7.18
